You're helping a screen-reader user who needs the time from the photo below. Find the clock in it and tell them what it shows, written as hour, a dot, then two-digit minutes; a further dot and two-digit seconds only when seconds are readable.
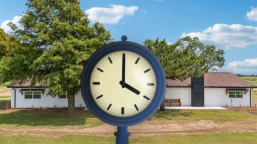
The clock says 4.00
